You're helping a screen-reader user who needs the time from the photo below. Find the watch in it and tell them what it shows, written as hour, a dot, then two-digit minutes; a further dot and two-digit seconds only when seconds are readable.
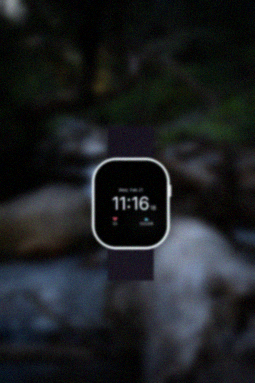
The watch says 11.16
